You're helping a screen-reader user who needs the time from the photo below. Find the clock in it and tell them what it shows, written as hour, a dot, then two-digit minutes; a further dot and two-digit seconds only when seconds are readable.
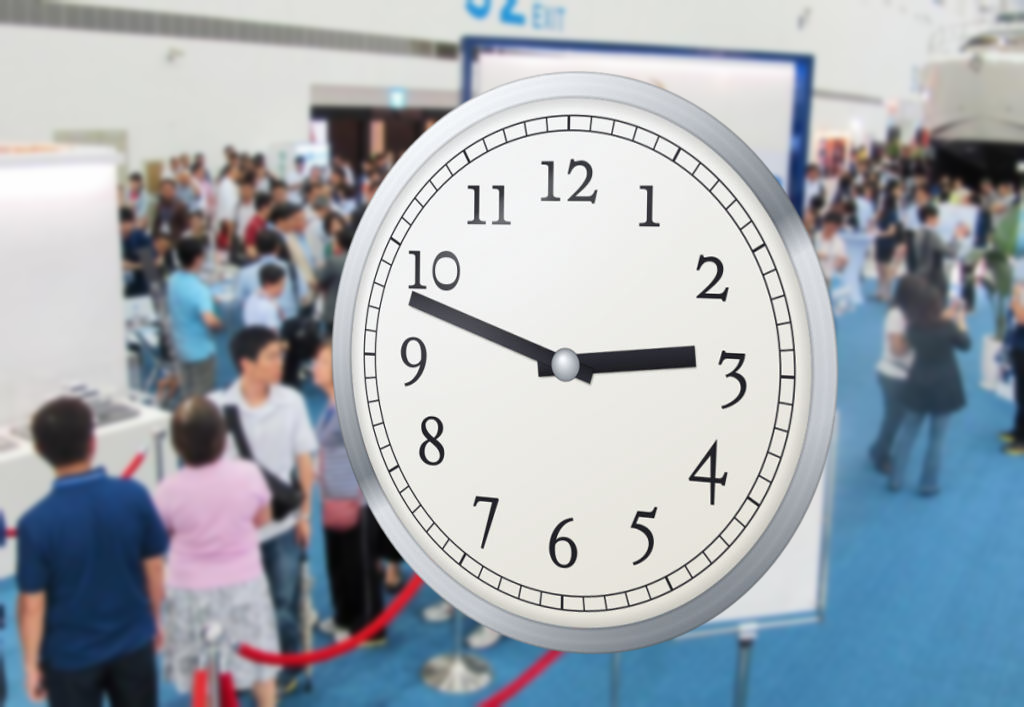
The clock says 2.48
